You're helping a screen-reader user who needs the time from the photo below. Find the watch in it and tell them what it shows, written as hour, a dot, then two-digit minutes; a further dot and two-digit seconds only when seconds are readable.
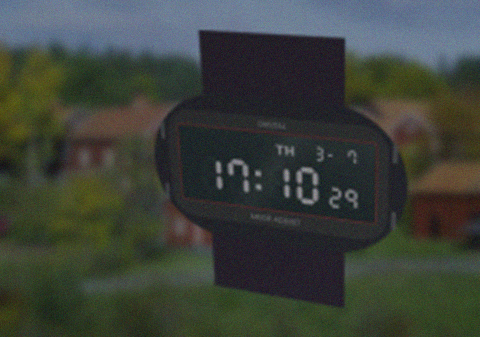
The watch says 17.10.29
